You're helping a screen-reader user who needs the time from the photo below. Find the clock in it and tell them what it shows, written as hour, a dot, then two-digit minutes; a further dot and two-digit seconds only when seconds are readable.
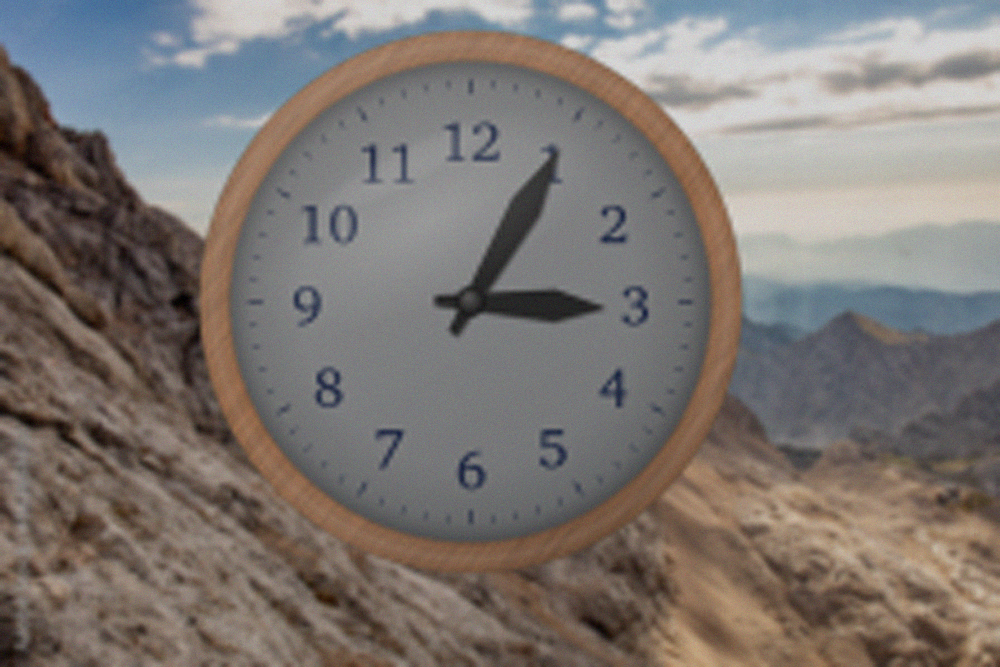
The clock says 3.05
